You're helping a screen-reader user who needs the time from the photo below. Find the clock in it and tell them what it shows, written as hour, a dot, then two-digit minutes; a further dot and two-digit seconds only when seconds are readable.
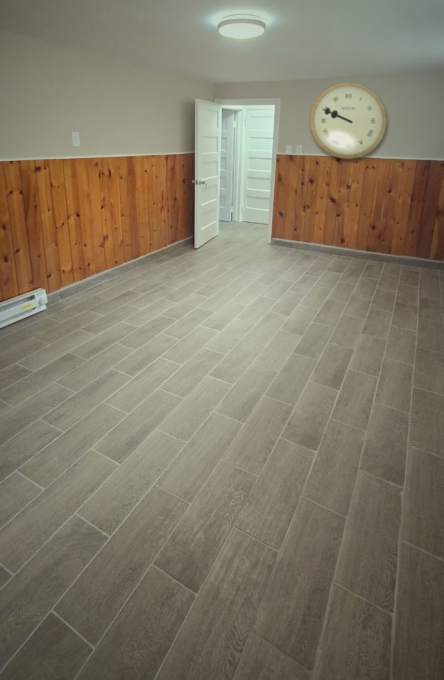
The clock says 9.49
